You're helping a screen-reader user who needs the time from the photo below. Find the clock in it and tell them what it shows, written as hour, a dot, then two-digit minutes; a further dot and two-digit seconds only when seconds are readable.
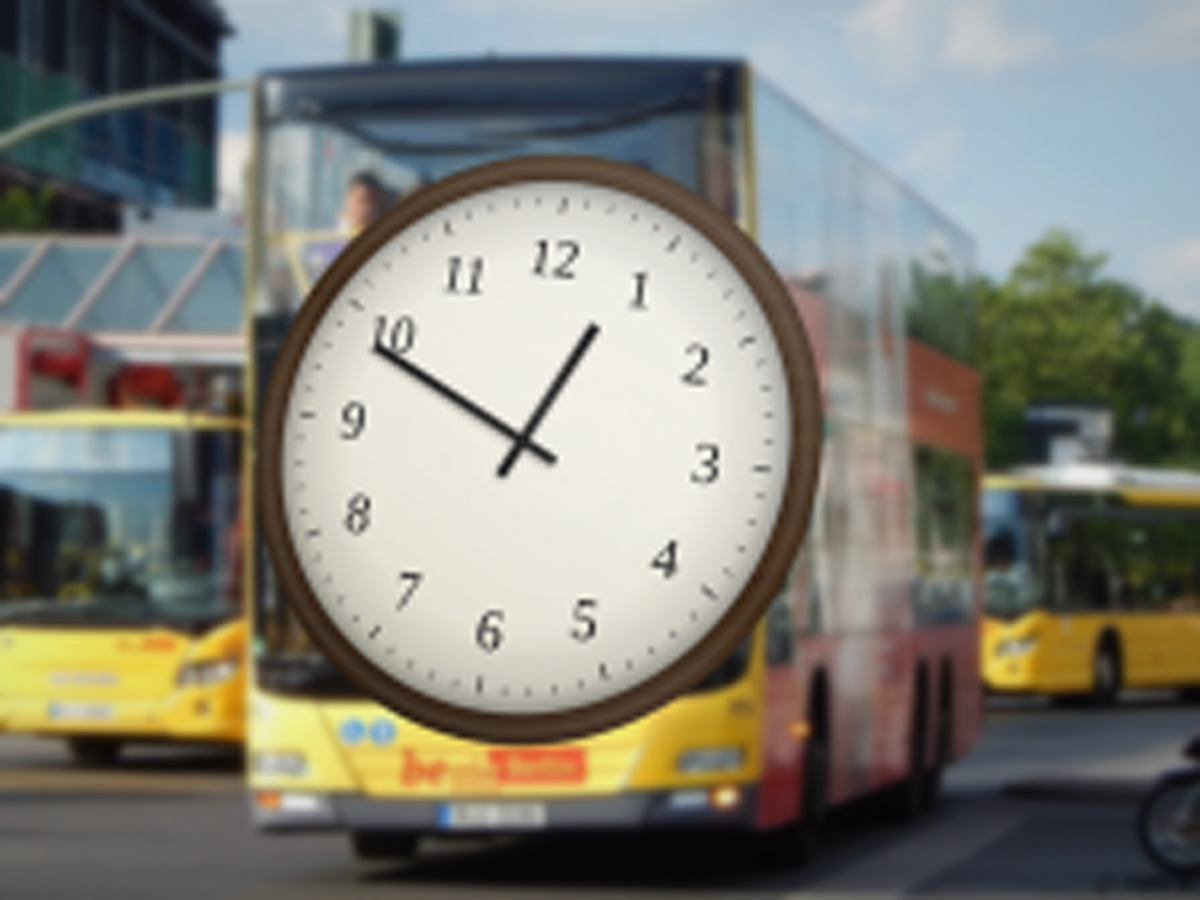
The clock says 12.49
